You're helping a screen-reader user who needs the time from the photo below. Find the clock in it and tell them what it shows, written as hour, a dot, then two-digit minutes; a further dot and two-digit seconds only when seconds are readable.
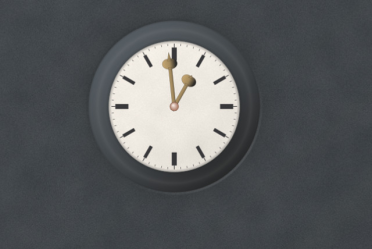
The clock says 12.59
